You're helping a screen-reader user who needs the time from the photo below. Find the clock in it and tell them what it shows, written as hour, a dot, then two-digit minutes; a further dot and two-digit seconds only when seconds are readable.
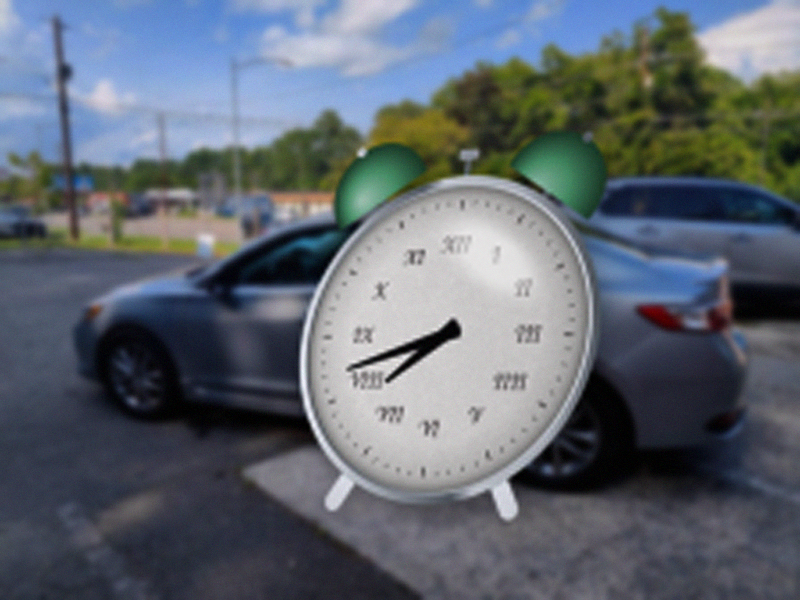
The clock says 7.42
